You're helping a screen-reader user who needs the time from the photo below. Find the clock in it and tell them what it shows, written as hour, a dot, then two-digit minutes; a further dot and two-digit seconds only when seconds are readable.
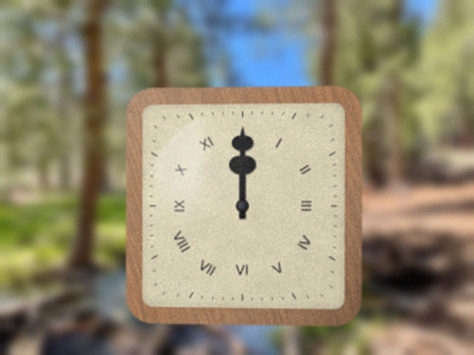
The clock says 12.00
